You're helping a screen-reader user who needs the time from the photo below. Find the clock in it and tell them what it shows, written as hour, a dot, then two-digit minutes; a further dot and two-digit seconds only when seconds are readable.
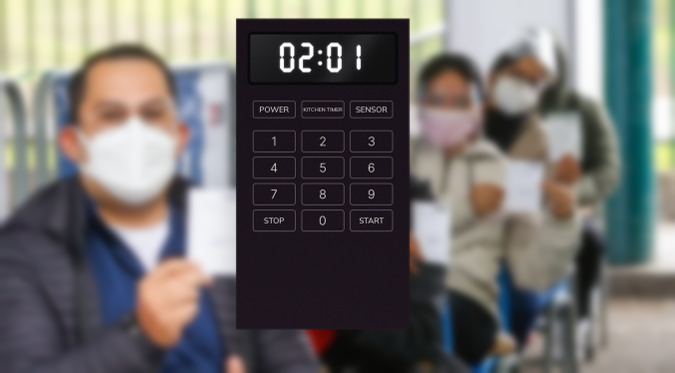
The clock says 2.01
